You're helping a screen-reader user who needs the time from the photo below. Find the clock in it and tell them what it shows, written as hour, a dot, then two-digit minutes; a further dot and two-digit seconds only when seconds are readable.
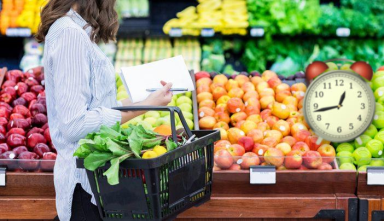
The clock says 12.43
